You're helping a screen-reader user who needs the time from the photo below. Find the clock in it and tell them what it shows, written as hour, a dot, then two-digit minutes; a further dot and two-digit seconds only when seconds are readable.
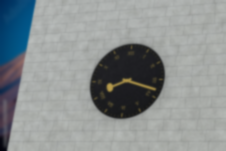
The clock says 8.18
